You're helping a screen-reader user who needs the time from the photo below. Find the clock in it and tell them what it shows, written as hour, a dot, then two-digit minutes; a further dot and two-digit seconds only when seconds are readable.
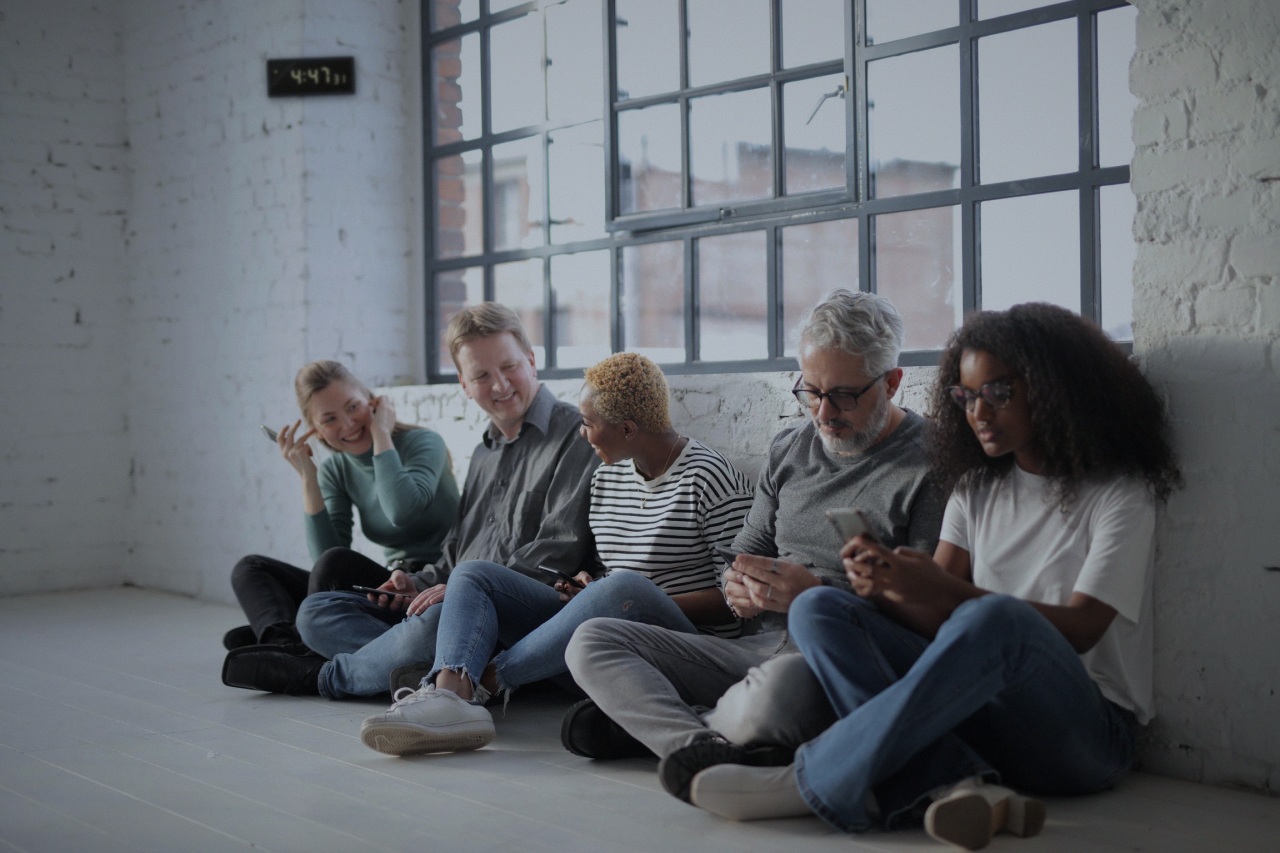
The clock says 4.47
